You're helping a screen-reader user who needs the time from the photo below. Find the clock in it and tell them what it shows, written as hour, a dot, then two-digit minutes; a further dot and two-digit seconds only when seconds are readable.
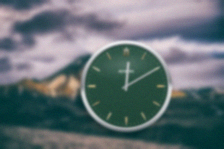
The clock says 12.10
